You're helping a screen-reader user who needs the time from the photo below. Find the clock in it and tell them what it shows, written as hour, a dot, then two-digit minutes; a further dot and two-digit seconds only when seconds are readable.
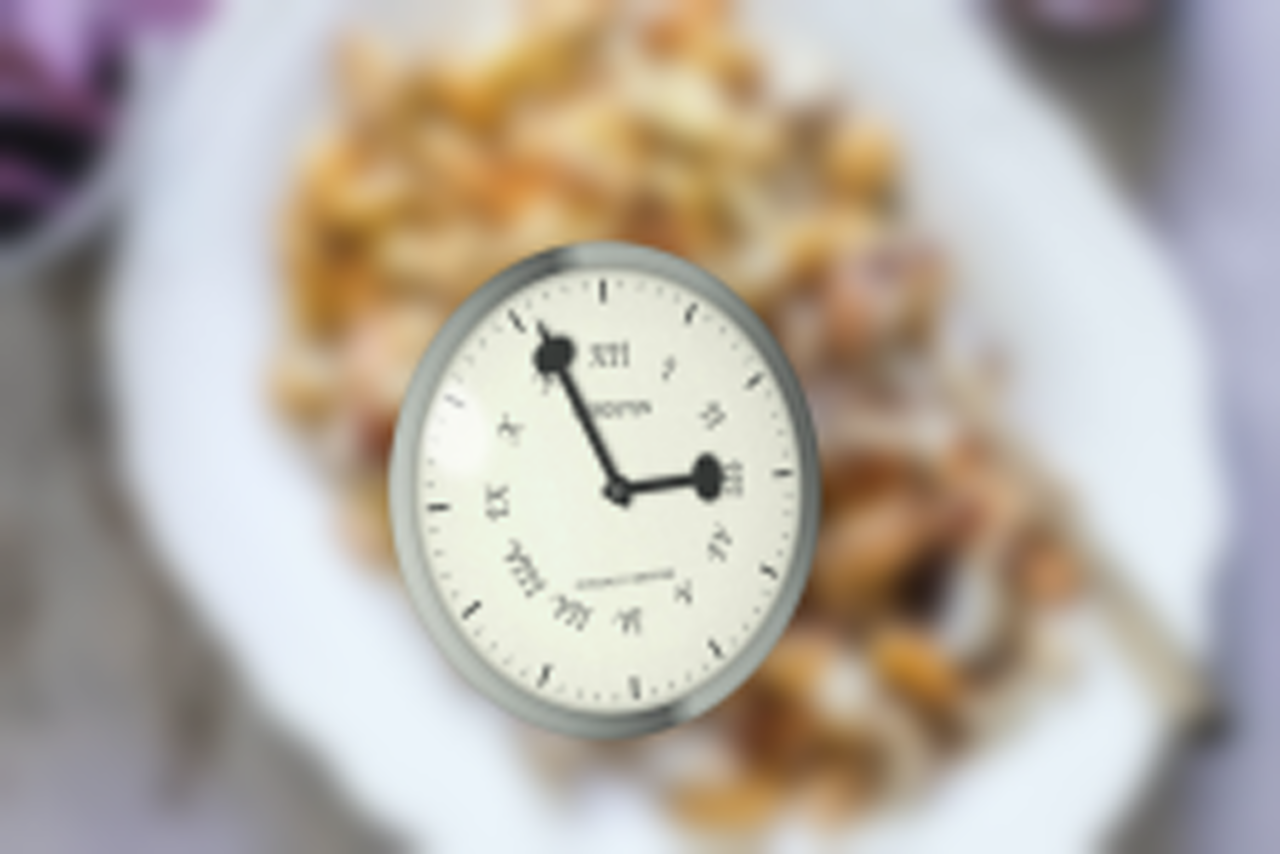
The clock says 2.56
